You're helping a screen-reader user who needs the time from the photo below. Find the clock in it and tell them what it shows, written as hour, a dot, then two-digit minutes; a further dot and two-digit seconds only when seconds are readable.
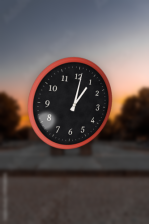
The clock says 1.01
